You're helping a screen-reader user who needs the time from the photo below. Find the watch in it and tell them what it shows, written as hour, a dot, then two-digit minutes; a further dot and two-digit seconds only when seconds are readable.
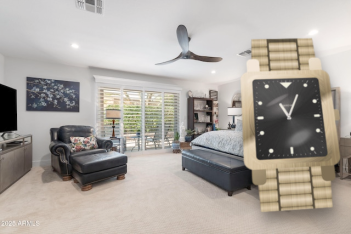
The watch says 11.04
